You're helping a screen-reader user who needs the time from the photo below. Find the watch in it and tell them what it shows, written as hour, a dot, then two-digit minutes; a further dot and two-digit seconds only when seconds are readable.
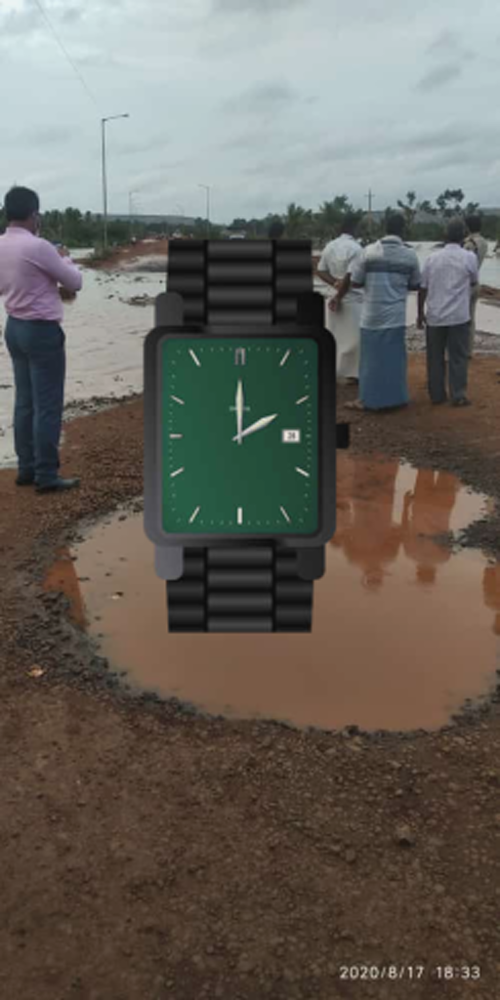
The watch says 2.00
